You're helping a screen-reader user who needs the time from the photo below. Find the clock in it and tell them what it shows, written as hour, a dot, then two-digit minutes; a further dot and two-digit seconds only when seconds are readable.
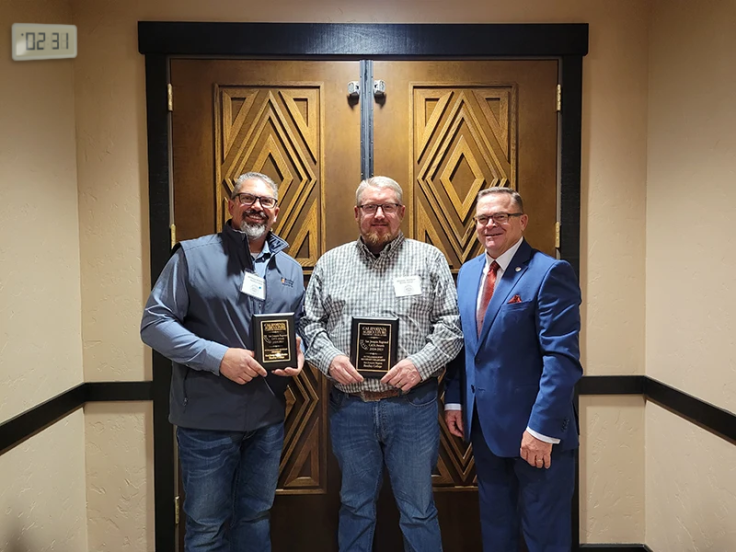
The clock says 2.31
